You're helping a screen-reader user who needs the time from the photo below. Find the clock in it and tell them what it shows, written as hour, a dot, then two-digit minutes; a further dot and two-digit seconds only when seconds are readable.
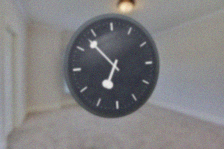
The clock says 6.53
